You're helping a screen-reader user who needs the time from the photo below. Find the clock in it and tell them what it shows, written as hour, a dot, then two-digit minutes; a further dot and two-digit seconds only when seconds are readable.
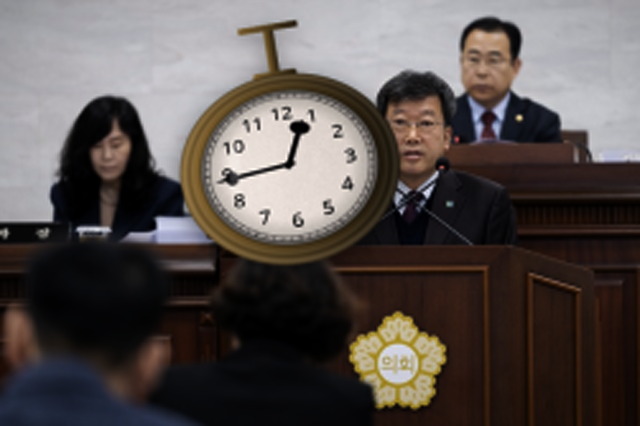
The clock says 12.44
